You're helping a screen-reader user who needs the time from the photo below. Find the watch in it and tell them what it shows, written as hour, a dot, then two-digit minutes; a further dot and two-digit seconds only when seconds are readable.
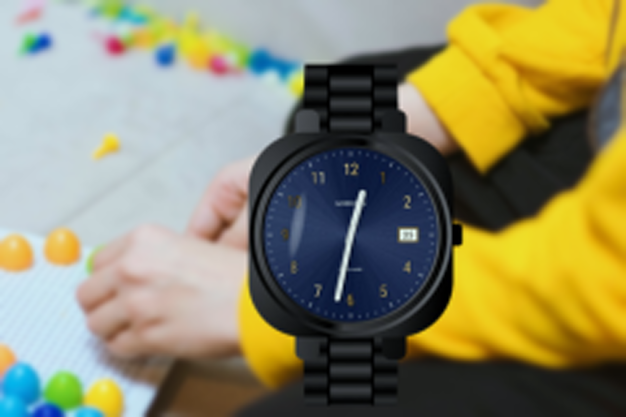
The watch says 12.32
